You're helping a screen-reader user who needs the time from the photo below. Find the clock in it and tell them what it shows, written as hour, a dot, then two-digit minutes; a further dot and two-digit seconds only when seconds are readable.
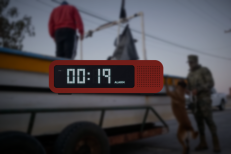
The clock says 0.19
